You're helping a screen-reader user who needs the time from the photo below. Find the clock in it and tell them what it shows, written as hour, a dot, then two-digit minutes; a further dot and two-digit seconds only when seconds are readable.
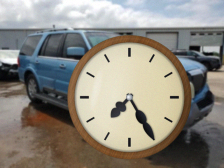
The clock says 7.25
